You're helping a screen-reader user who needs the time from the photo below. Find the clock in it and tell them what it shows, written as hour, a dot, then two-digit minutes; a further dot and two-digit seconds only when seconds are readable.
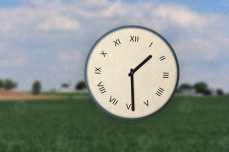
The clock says 1.29
